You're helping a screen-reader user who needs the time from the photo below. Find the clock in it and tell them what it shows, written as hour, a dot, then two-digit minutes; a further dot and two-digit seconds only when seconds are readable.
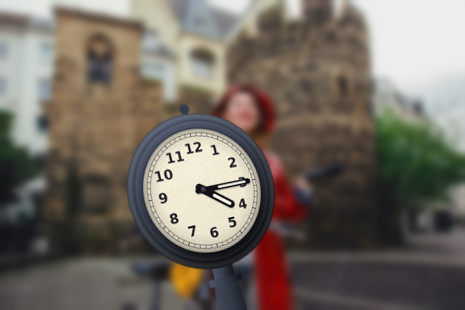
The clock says 4.15
